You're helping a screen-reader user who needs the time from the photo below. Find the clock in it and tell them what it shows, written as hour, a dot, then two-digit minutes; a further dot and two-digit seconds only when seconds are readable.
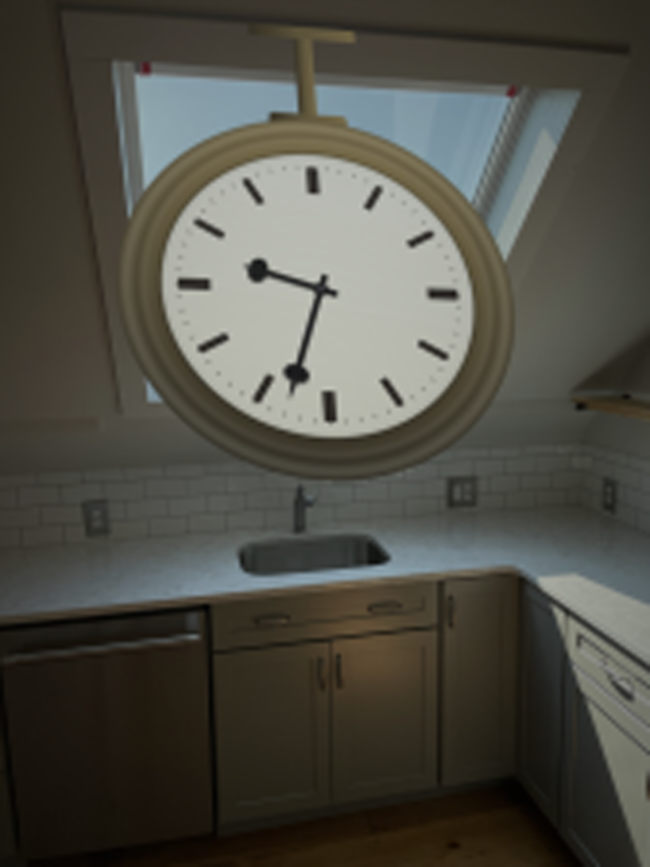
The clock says 9.33
